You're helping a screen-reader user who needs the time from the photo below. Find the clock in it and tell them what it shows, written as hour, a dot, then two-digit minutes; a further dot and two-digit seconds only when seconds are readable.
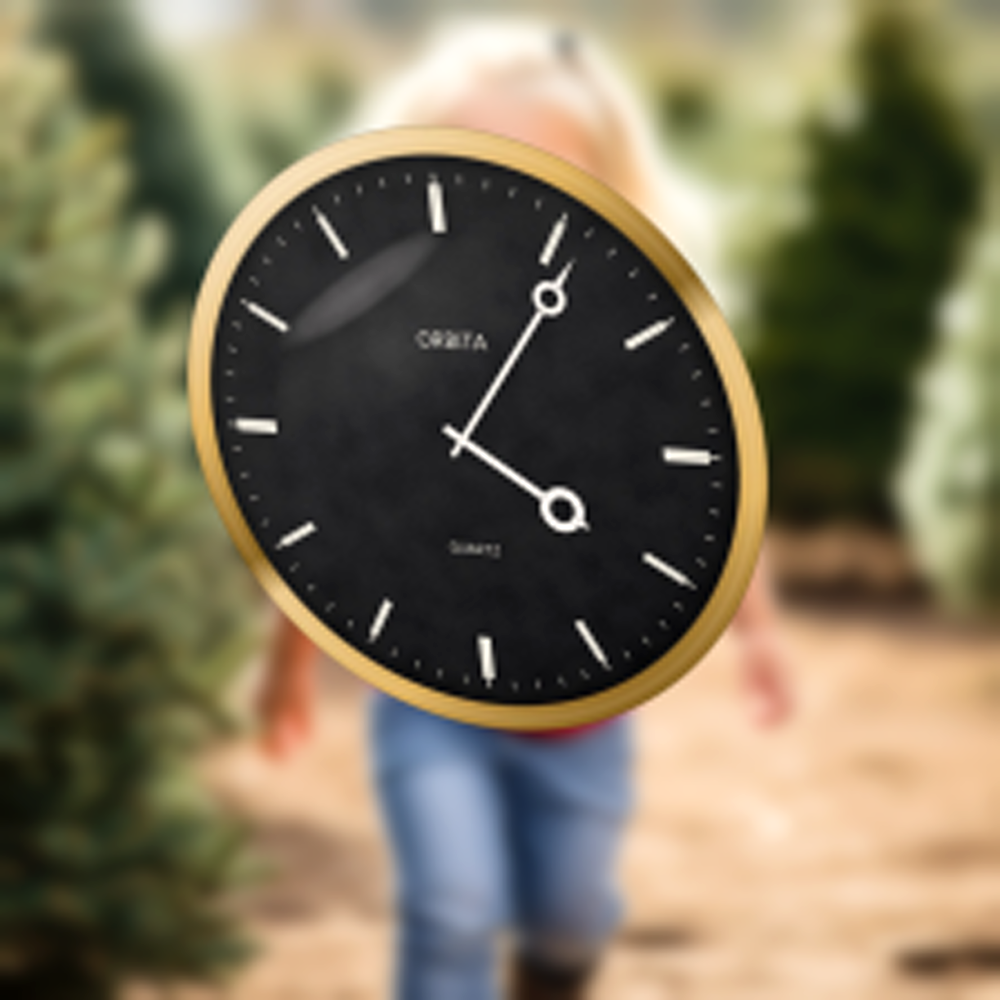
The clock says 4.06
